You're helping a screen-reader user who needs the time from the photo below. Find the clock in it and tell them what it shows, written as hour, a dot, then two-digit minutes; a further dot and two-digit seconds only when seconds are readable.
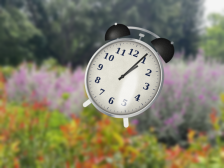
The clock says 1.04
